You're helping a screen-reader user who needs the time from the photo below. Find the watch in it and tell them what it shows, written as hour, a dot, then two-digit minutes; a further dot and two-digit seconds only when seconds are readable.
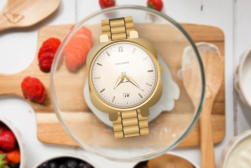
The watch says 7.23
